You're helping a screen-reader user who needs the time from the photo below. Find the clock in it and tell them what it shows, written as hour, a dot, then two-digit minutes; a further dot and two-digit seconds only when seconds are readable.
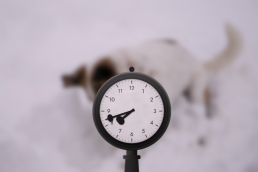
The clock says 7.42
